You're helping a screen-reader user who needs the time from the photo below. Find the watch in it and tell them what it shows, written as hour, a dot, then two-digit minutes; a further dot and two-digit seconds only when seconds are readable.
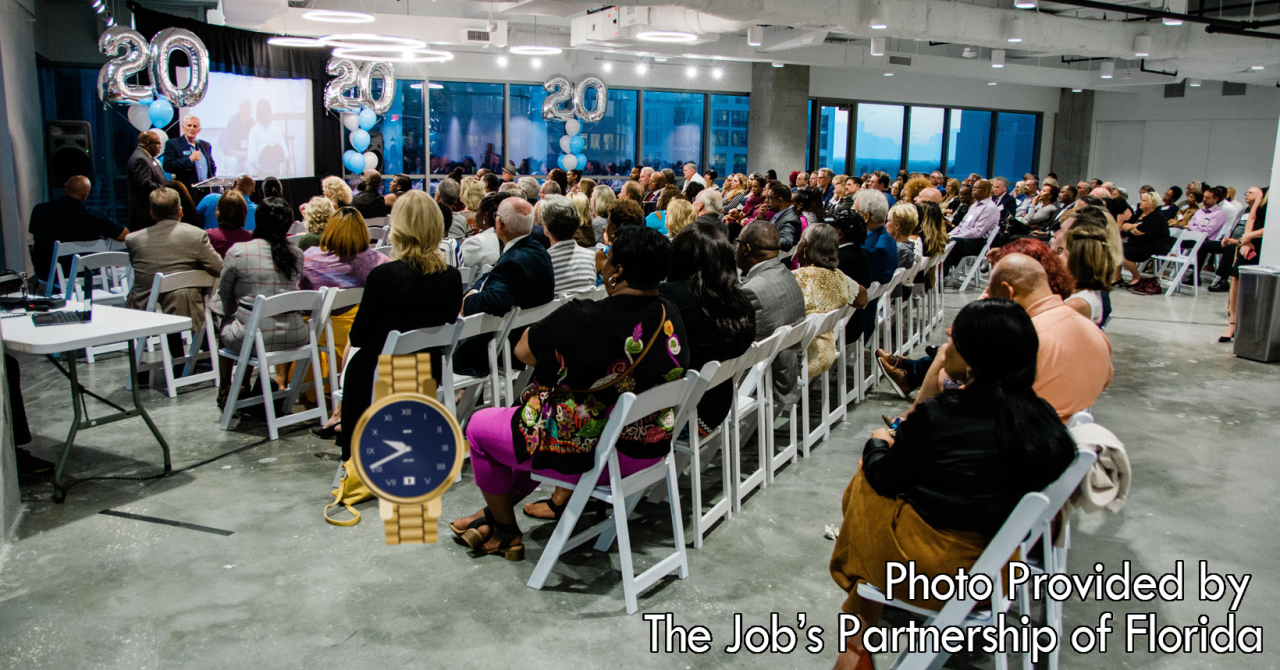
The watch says 9.41
